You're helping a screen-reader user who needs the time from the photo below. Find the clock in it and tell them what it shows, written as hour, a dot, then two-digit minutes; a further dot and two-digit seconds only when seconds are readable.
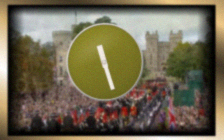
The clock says 11.27
